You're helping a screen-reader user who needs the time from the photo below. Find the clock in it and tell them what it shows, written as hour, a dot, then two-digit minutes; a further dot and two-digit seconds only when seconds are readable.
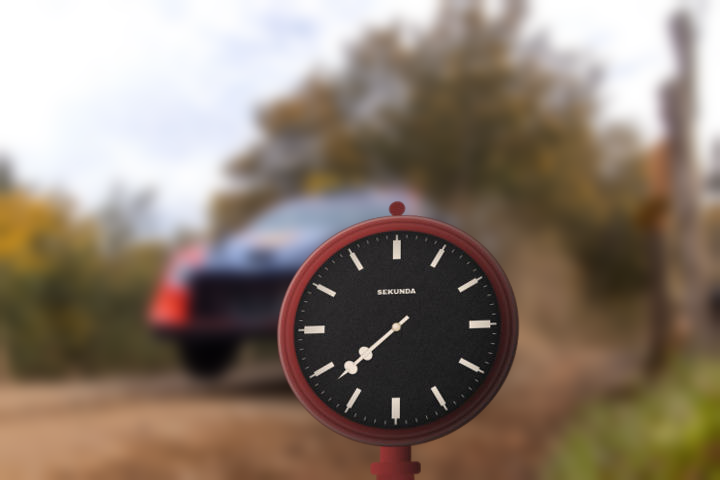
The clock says 7.38
